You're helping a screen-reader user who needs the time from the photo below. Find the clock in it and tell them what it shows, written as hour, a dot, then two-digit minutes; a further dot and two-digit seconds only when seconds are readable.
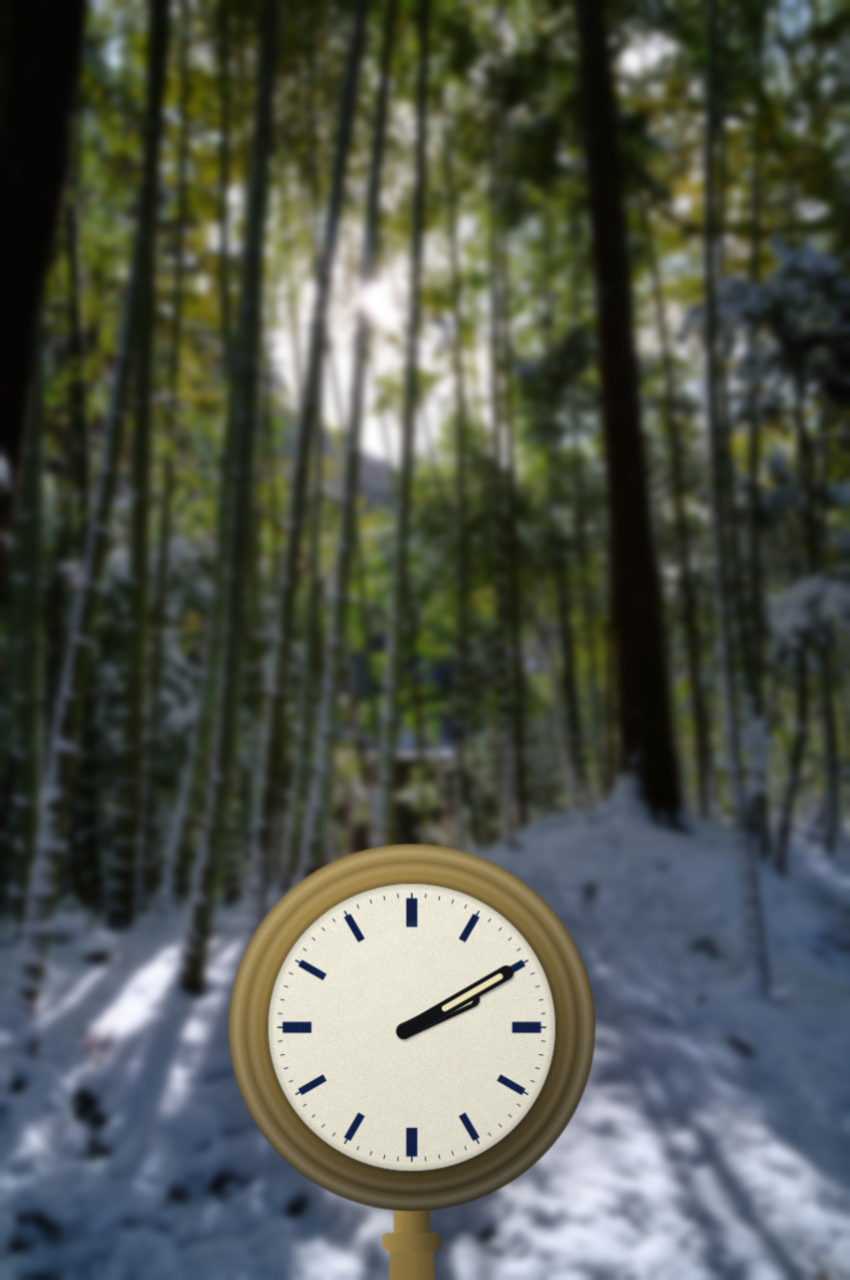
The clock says 2.10
